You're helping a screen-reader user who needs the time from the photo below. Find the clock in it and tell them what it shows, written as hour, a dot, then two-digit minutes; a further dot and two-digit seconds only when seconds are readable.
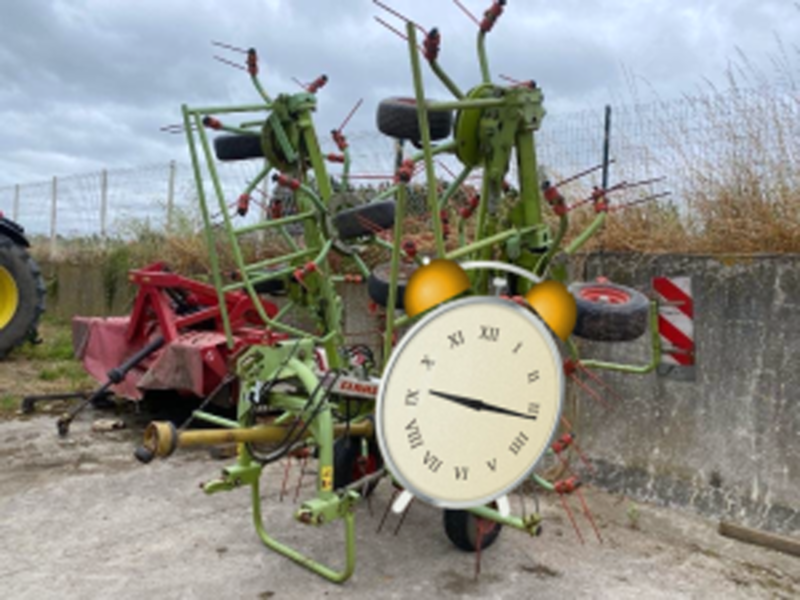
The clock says 9.16
